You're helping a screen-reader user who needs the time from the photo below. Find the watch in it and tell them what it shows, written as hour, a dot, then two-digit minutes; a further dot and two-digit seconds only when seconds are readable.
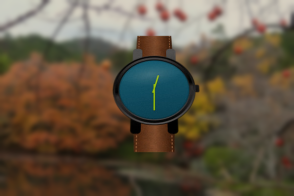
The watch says 12.30
